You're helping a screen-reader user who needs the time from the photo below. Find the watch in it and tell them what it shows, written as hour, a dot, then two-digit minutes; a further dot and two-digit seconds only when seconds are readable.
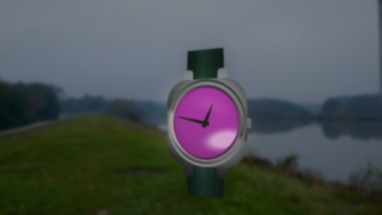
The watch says 12.47
